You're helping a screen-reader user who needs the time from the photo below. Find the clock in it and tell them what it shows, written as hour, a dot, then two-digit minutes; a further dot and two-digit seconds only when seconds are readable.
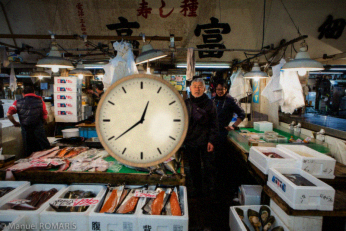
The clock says 12.39
